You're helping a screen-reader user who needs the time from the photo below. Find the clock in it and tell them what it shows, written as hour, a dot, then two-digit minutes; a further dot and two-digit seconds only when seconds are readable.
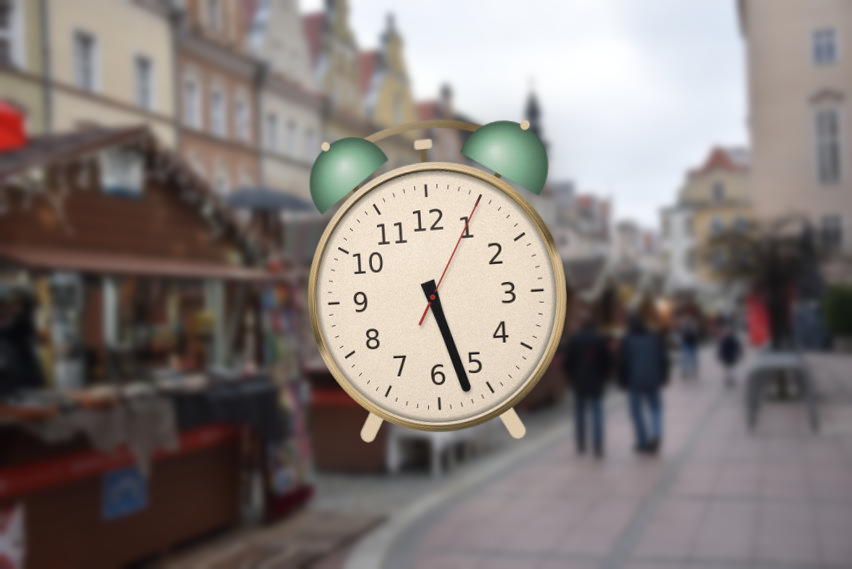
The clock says 5.27.05
